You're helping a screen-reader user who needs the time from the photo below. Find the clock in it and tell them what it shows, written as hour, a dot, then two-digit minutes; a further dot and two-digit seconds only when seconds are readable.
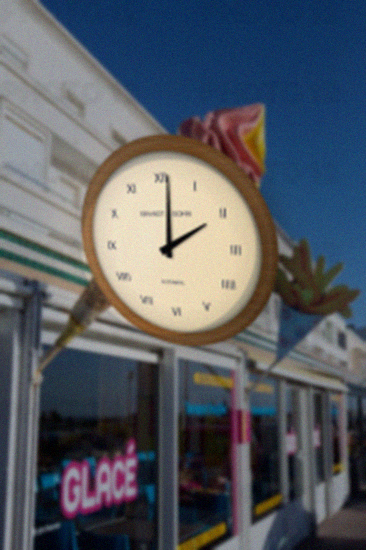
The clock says 2.01
